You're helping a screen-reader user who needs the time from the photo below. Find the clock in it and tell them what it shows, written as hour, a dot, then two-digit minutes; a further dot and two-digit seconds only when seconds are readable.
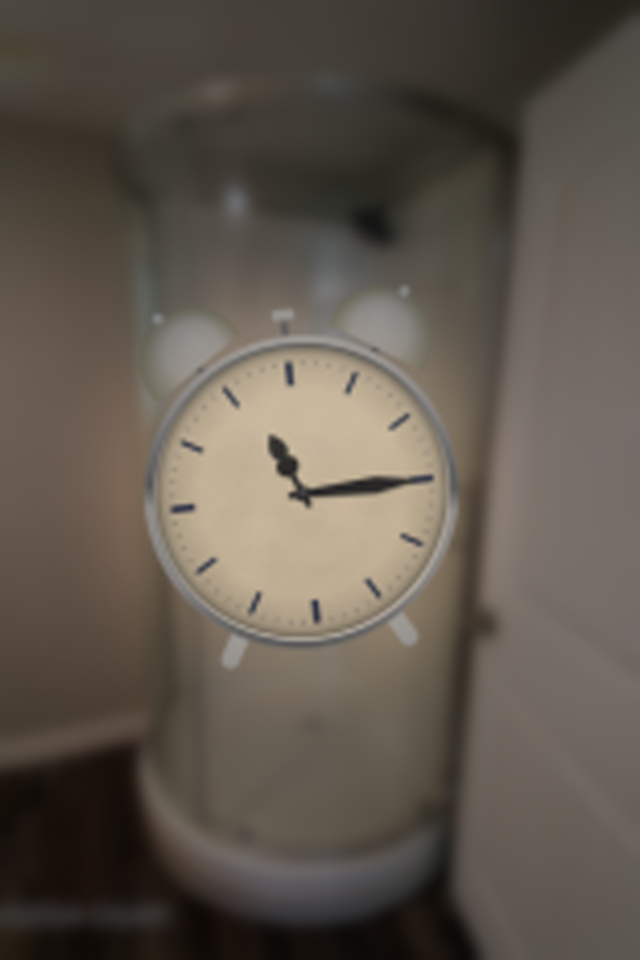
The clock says 11.15
